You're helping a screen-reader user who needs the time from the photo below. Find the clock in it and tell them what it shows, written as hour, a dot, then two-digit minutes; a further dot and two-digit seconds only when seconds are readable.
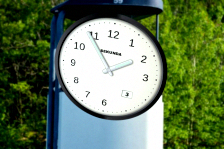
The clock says 1.54
